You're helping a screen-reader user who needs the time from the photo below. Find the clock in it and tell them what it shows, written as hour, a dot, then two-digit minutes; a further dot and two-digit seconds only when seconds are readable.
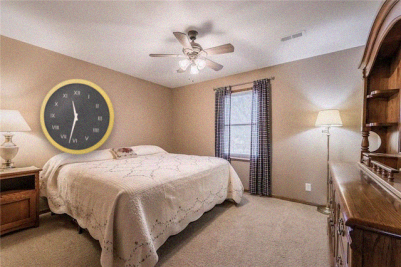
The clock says 11.32
